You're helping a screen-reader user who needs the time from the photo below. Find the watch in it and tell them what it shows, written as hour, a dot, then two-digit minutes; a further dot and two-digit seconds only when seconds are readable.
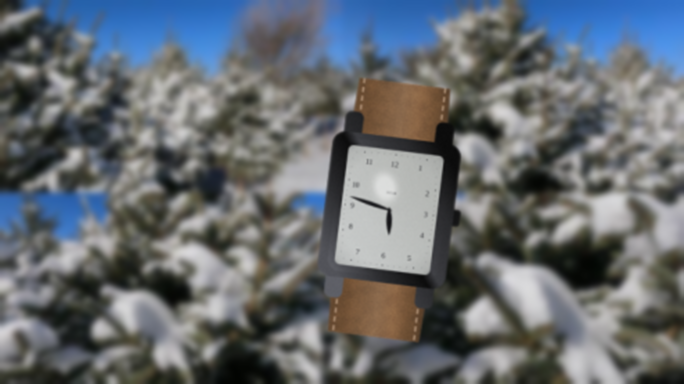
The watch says 5.47
